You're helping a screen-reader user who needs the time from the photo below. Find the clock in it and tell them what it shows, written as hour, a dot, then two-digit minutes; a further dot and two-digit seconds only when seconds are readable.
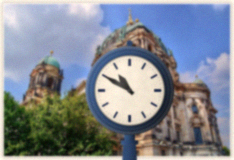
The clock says 10.50
